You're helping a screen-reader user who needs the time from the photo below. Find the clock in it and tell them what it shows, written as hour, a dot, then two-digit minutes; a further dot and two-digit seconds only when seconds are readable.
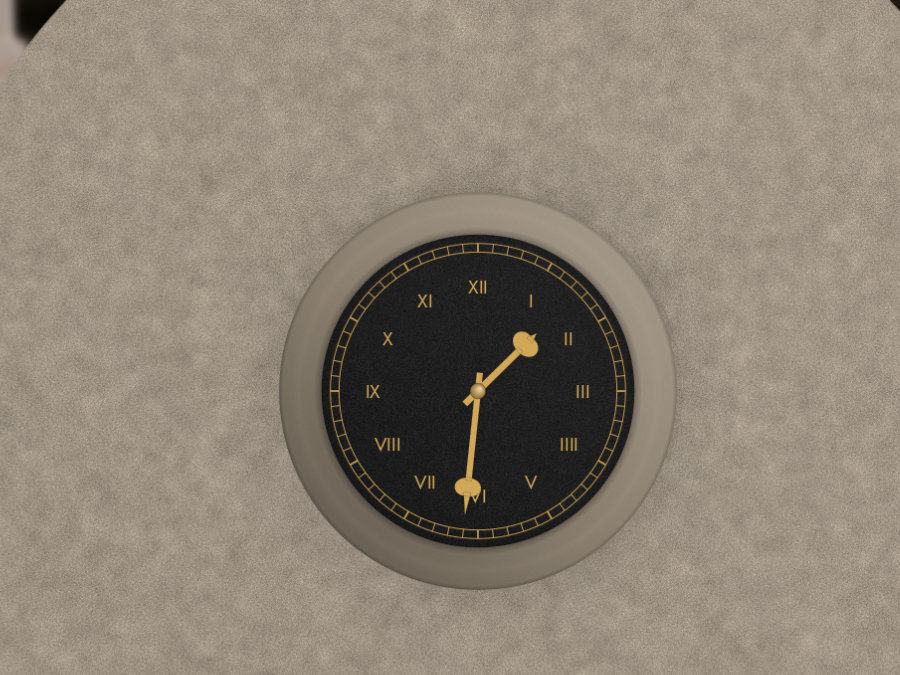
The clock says 1.31
